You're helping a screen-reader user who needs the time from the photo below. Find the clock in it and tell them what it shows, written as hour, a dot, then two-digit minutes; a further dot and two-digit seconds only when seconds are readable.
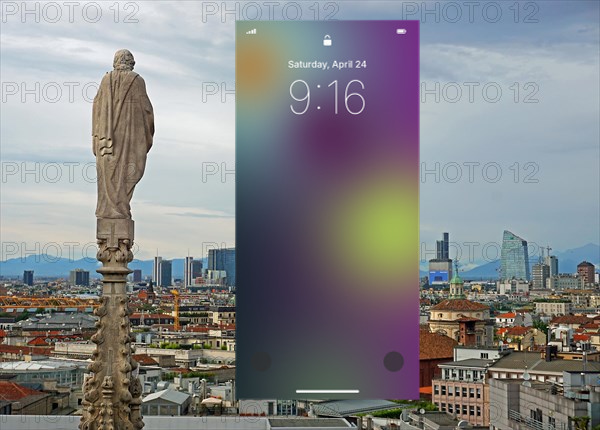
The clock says 9.16
